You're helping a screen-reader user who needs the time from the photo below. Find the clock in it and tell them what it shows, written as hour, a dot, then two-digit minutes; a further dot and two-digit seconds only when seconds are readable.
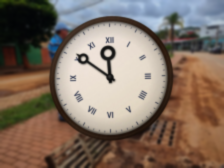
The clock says 11.51
